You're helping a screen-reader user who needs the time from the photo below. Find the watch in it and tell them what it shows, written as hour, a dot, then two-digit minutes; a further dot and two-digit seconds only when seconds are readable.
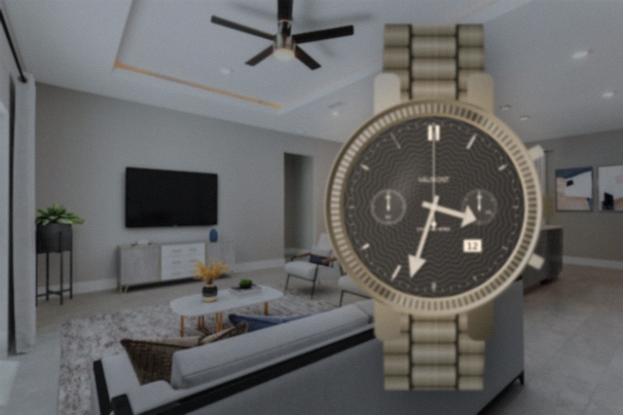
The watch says 3.33
